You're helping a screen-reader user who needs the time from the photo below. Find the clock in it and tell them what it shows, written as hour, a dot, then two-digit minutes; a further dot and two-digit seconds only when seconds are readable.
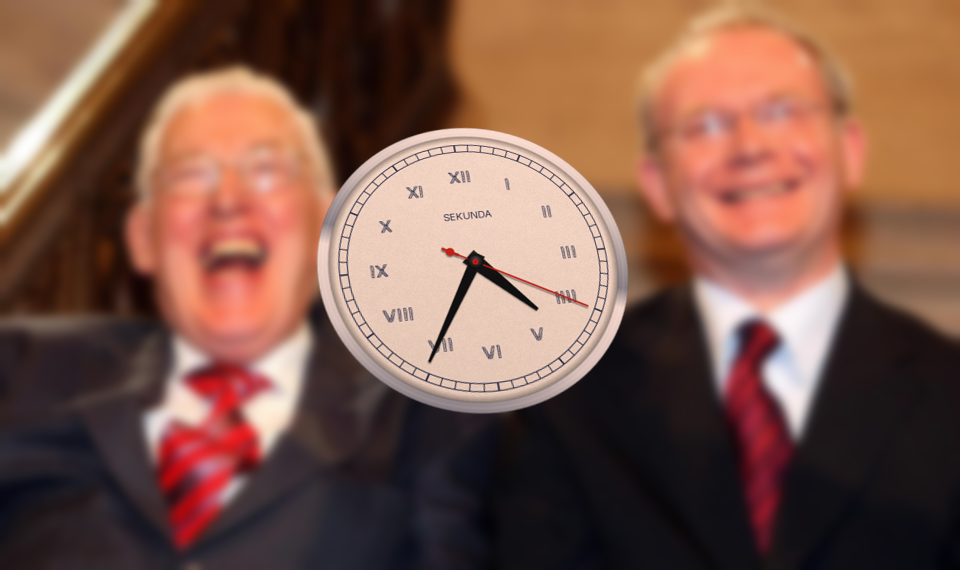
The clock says 4.35.20
